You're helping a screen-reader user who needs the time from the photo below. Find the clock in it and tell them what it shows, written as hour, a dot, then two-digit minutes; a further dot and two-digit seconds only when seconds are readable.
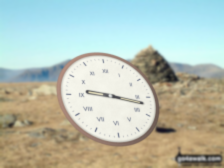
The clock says 9.17
